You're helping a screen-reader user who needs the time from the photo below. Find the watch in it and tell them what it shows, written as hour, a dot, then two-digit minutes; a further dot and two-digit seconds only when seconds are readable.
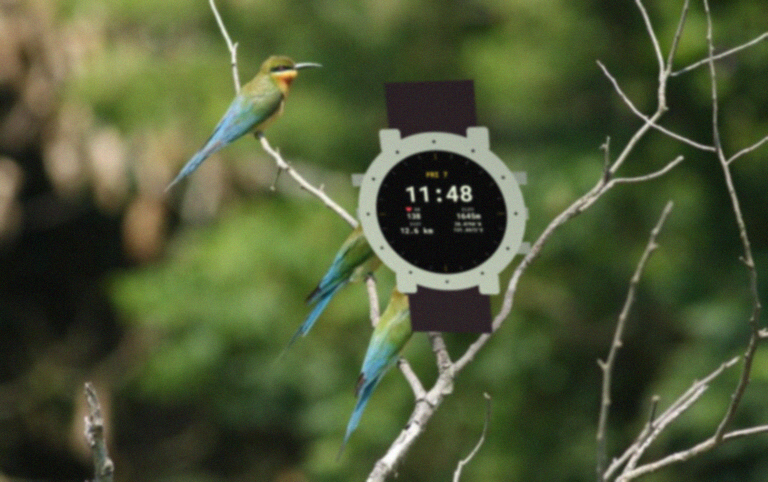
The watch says 11.48
